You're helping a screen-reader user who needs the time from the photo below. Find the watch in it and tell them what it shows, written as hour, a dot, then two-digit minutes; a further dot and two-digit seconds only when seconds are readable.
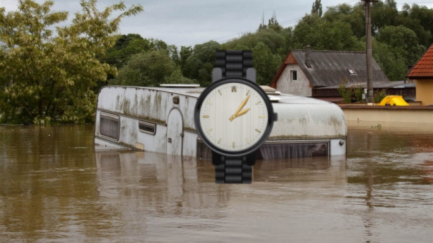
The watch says 2.06
